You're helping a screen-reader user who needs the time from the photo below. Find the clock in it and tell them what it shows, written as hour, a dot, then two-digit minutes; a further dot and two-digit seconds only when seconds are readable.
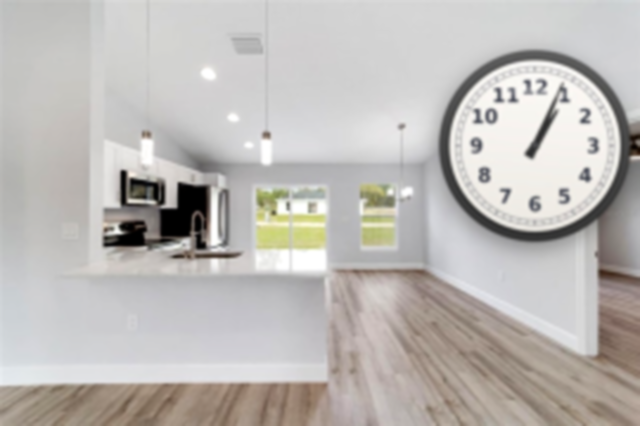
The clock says 1.04
